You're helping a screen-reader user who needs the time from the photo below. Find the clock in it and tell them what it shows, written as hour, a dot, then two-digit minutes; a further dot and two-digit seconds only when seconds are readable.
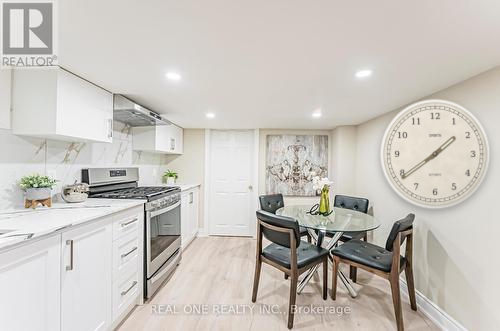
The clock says 1.39
